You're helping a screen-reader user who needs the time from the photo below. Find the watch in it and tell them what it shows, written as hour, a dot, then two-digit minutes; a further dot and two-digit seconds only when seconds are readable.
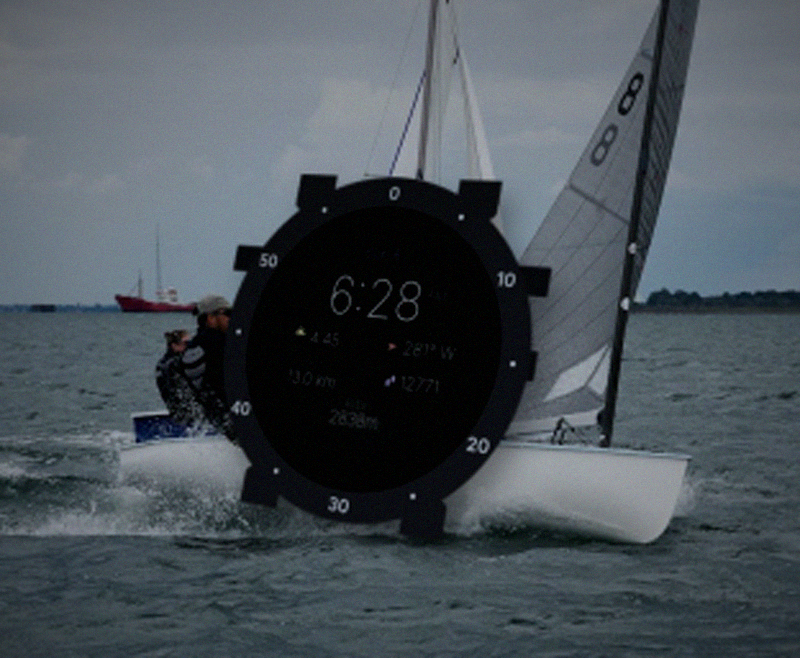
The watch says 6.28
